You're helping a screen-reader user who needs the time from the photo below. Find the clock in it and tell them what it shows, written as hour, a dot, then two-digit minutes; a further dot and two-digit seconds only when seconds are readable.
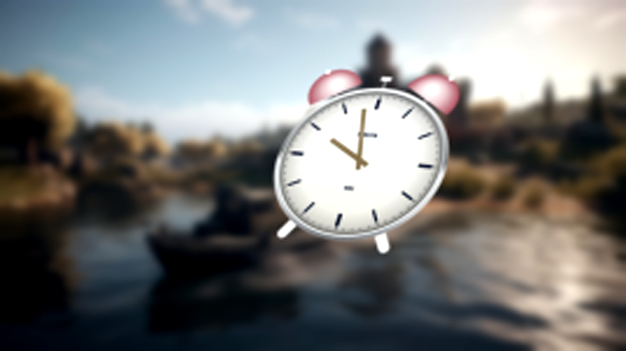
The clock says 9.58
